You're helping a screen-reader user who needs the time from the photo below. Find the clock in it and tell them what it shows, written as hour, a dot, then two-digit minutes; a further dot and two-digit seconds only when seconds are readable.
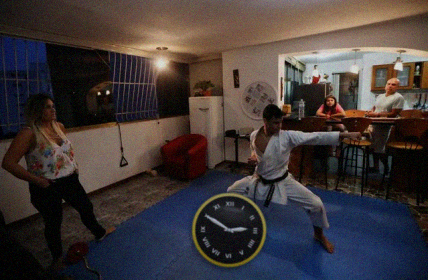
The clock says 2.50
